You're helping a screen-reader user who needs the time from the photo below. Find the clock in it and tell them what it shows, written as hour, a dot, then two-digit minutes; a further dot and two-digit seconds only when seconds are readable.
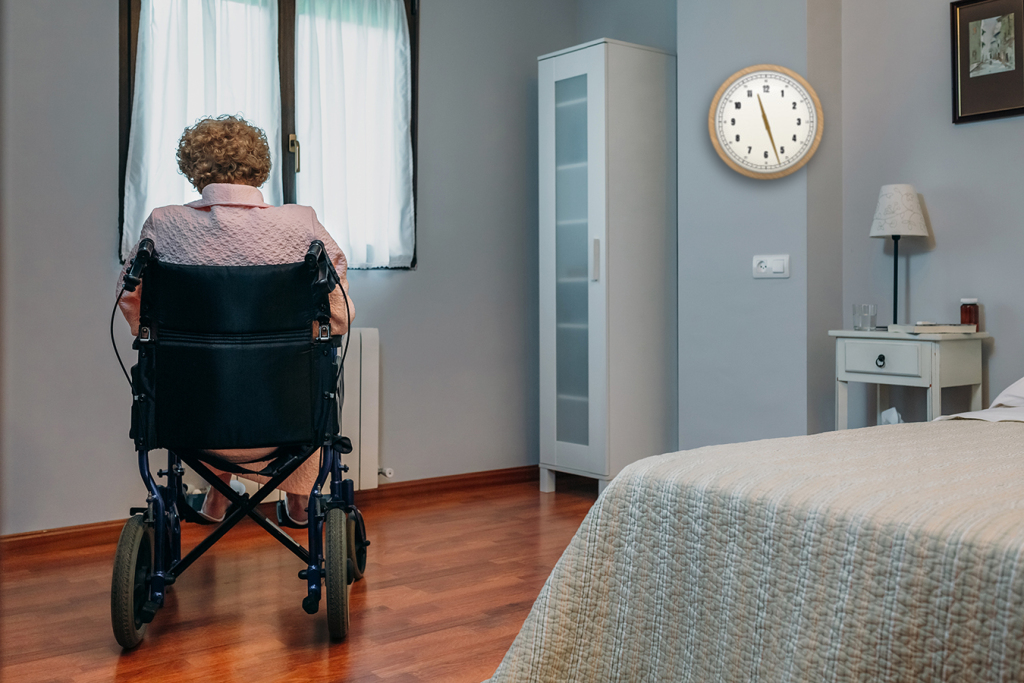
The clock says 11.27
